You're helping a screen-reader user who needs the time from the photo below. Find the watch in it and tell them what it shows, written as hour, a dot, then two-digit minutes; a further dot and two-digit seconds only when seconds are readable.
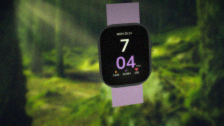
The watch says 7.04
